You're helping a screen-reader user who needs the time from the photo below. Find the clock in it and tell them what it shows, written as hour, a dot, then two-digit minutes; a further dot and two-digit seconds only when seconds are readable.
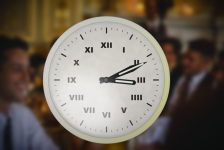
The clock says 3.11
